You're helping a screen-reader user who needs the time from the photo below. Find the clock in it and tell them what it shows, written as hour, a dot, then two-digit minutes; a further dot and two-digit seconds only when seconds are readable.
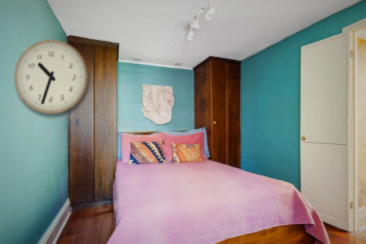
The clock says 10.33
